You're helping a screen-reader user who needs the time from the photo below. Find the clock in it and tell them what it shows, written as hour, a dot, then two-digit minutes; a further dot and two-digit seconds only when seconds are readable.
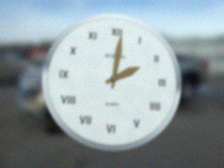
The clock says 2.01
